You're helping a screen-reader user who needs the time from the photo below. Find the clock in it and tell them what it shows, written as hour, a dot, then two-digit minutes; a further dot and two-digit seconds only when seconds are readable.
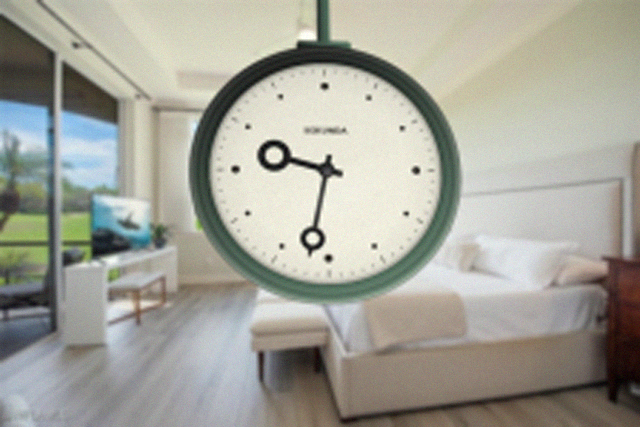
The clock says 9.32
